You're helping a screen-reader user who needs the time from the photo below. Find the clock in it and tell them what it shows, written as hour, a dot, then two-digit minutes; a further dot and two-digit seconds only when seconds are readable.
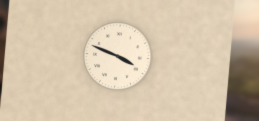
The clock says 3.48
